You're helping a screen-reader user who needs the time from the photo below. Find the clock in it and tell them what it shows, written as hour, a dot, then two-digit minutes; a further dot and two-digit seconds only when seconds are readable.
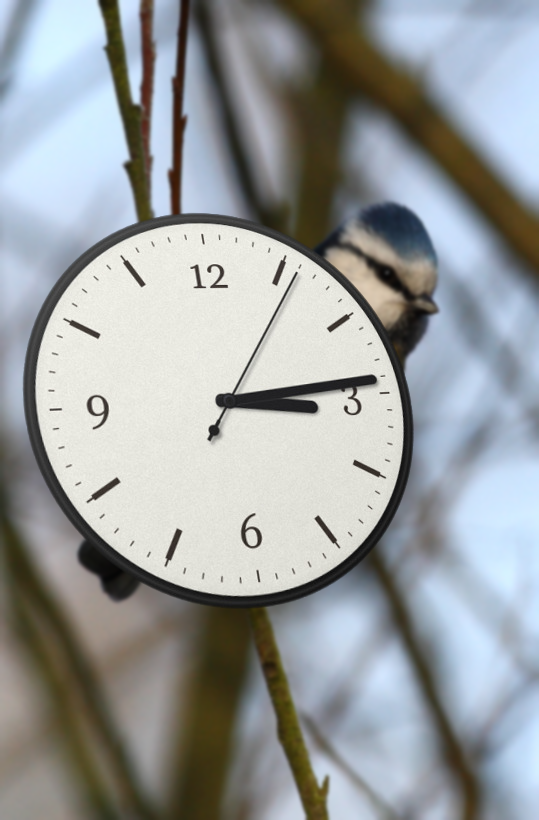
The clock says 3.14.06
